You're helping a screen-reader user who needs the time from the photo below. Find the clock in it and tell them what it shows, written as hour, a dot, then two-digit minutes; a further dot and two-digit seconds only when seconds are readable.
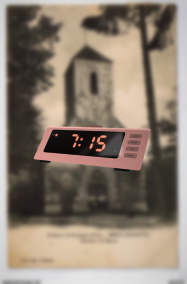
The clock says 7.15
